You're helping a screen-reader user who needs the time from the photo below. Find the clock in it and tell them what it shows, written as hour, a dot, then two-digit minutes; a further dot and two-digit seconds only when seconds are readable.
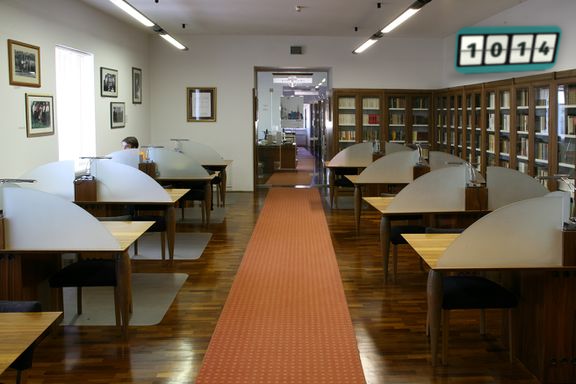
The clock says 10.14
